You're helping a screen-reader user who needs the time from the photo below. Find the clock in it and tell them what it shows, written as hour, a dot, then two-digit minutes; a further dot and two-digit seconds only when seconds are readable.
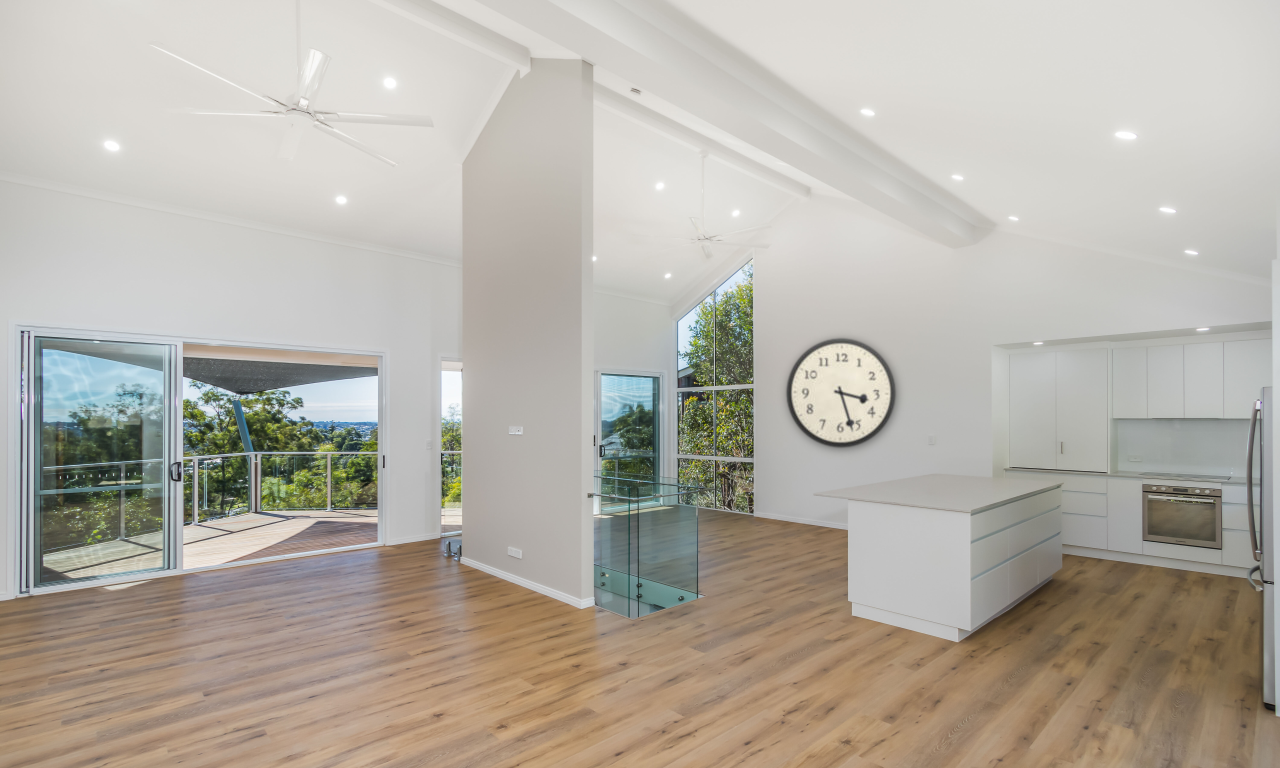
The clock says 3.27
